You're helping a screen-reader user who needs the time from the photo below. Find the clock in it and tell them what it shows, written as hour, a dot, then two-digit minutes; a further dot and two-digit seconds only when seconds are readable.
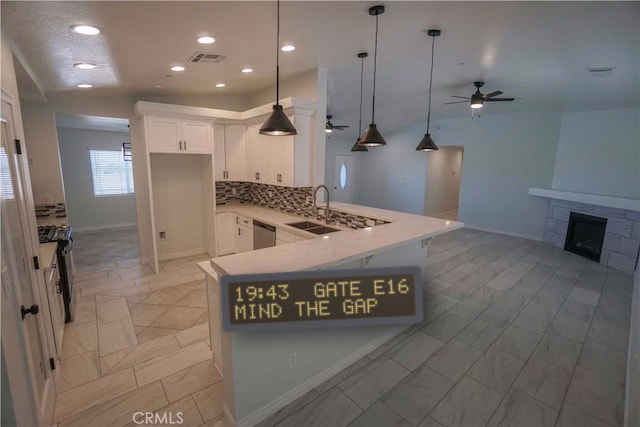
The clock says 19.43
